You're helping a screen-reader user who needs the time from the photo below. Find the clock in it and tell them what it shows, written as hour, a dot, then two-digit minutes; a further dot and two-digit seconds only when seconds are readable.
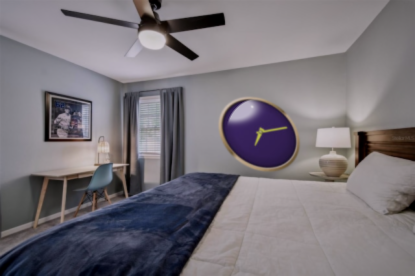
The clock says 7.14
